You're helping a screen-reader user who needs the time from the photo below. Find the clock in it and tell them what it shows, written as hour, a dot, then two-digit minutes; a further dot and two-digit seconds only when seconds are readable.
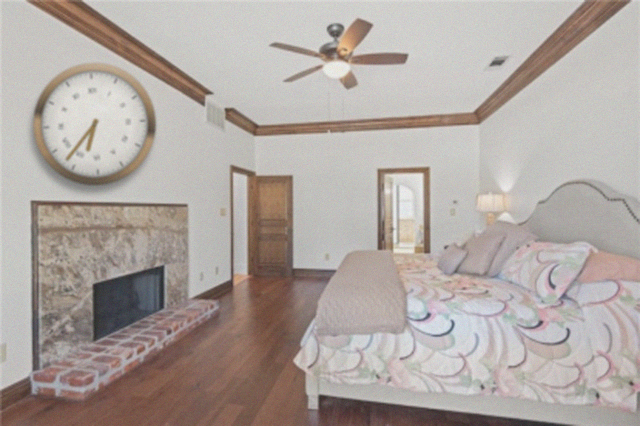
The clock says 6.37
